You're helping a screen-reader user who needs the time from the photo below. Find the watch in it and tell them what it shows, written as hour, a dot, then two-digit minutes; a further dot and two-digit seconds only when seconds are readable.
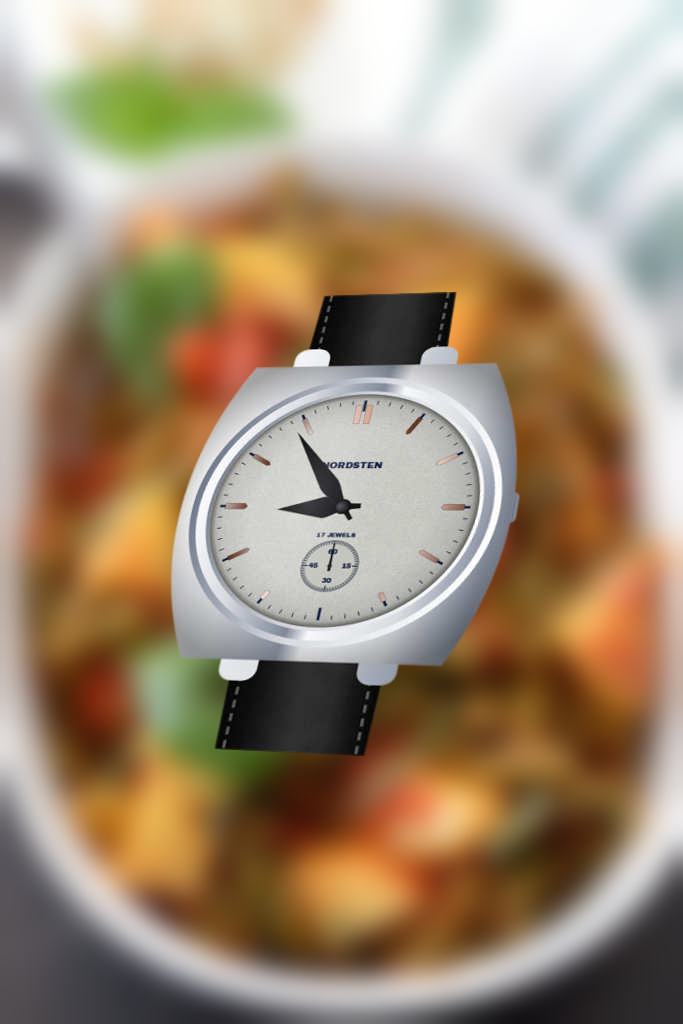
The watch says 8.54
